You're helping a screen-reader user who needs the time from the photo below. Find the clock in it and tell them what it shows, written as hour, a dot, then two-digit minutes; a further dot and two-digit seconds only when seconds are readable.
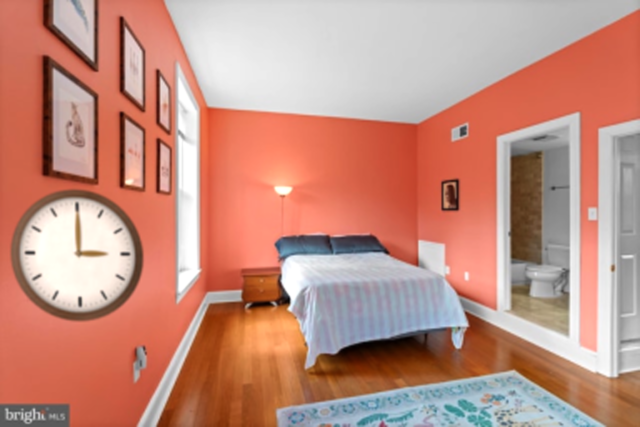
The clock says 3.00
